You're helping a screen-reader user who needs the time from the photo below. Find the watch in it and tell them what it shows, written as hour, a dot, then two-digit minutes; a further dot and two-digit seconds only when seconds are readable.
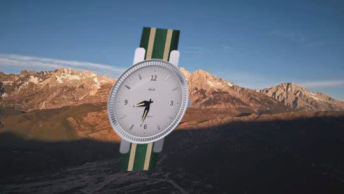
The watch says 8.32
